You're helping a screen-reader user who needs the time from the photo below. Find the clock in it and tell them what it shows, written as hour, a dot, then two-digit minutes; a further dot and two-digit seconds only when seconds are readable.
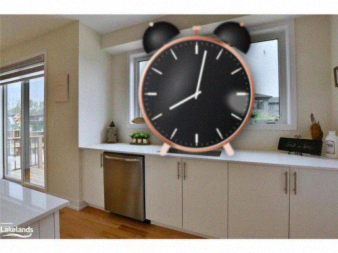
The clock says 8.02
